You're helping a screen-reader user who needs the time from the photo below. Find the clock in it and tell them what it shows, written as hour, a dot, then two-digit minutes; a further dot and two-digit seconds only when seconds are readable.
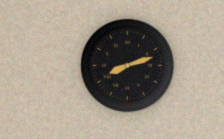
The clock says 8.12
